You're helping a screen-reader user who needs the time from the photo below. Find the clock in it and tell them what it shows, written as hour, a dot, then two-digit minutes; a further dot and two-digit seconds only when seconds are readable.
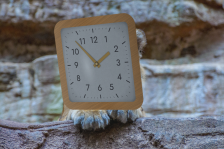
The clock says 1.53
